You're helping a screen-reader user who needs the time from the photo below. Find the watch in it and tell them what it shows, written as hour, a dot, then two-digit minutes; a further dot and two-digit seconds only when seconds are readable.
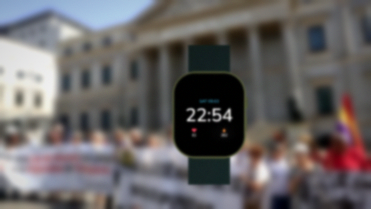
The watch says 22.54
